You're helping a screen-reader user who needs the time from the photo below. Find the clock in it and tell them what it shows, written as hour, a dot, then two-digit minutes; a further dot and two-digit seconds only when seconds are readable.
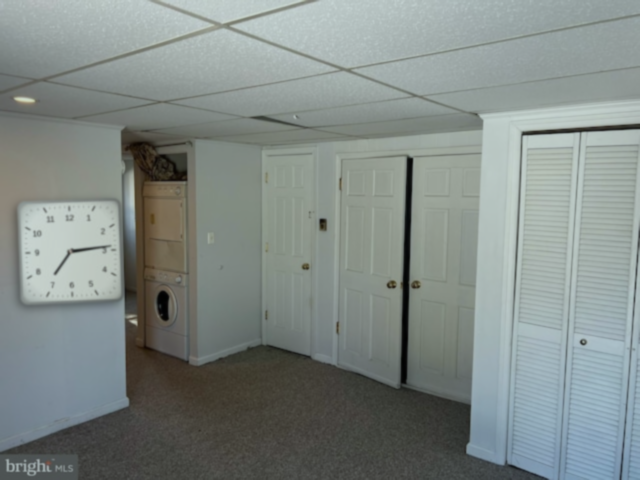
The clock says 7.14
